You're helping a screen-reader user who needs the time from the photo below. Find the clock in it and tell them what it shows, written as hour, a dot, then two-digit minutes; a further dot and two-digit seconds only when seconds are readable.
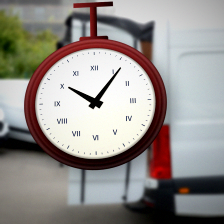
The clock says 10.06
